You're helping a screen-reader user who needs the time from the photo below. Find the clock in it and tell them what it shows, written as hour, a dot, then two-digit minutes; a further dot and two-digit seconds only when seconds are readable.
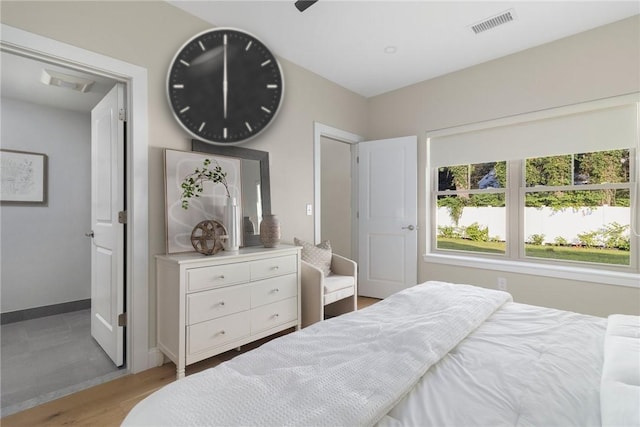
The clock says 6.00
